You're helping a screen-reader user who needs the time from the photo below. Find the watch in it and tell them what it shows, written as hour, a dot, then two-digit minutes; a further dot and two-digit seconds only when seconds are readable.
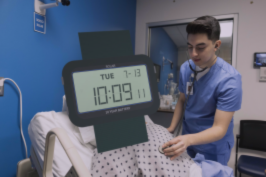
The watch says 10.09
